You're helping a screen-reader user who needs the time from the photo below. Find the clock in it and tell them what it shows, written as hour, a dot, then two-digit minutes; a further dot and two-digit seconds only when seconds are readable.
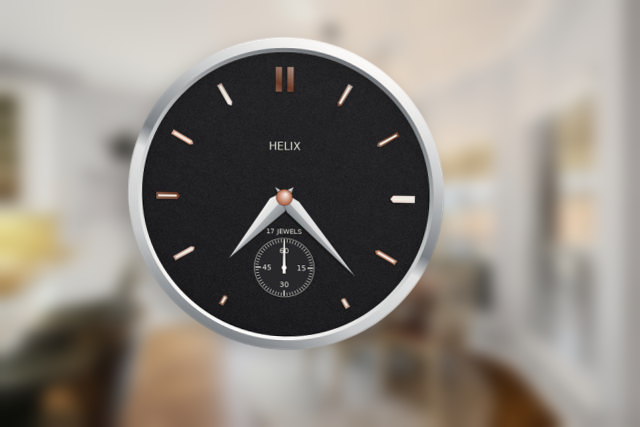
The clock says 7.23
